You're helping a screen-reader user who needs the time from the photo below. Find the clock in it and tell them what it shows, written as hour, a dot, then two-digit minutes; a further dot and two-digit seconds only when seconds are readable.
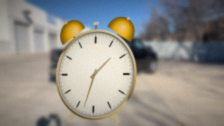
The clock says 1.33
